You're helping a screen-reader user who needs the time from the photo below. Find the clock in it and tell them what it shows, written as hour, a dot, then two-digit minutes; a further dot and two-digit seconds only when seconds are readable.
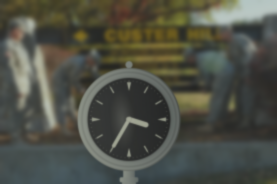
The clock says 3.35
